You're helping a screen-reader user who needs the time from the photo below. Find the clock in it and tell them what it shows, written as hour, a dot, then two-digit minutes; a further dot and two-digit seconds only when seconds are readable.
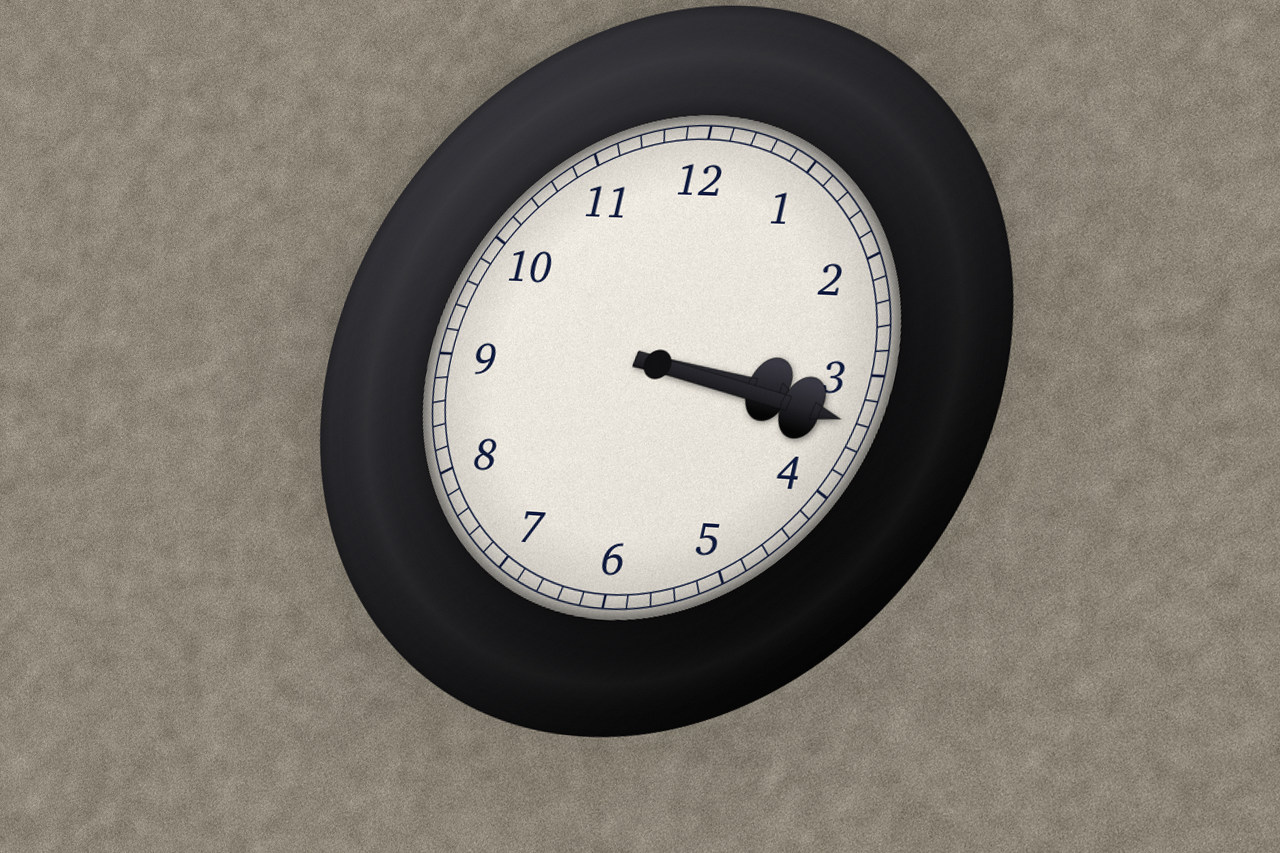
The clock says 3.17
